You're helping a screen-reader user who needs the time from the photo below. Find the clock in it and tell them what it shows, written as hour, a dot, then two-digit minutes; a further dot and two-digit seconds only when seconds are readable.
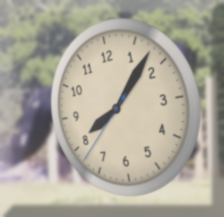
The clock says 8.07.38
